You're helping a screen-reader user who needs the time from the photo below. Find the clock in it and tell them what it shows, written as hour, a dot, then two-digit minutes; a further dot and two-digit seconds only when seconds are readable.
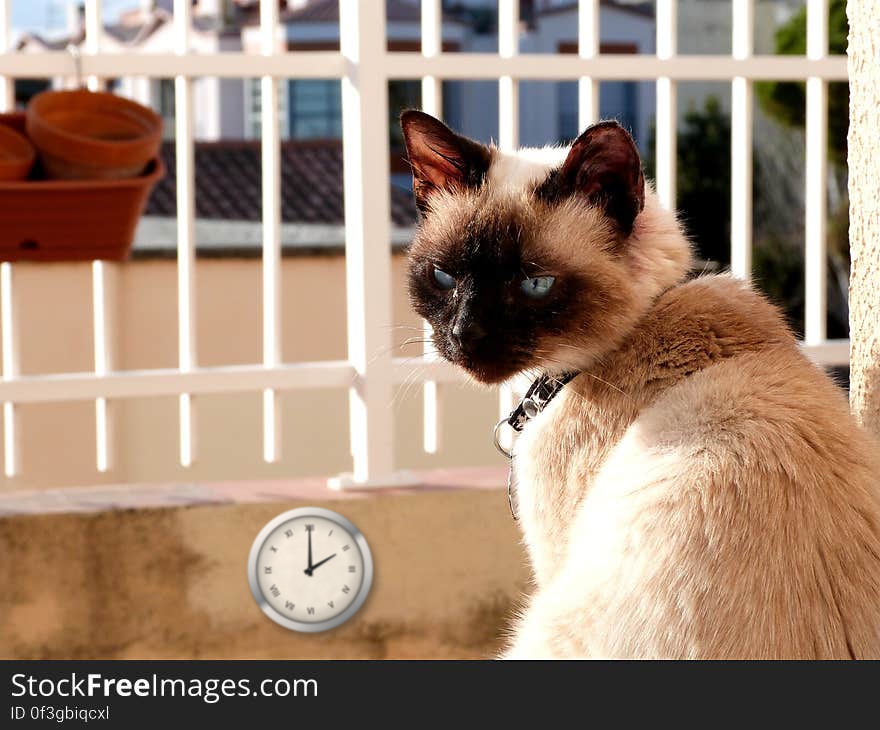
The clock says 2.00
